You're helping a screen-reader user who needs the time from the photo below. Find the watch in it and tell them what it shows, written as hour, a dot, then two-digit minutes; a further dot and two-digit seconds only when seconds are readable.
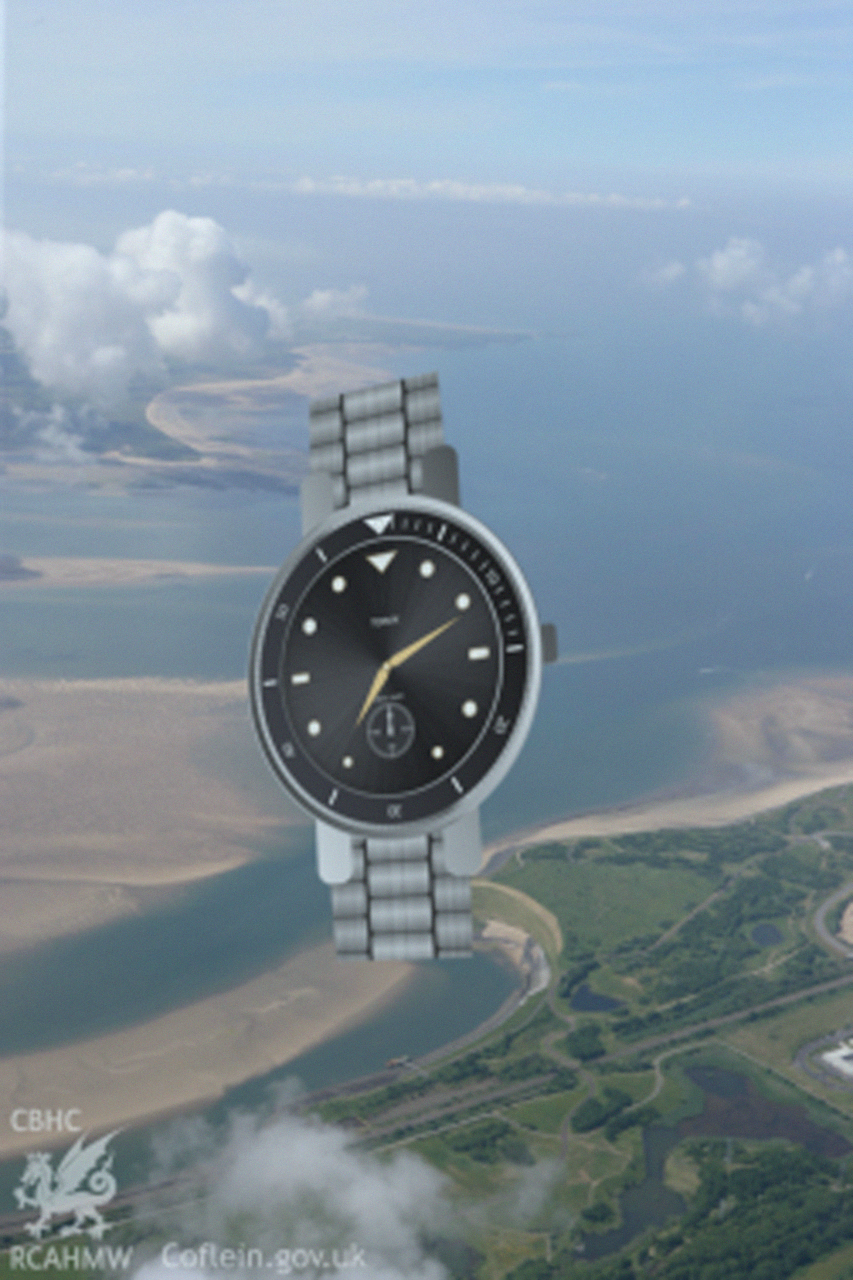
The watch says 7.11
